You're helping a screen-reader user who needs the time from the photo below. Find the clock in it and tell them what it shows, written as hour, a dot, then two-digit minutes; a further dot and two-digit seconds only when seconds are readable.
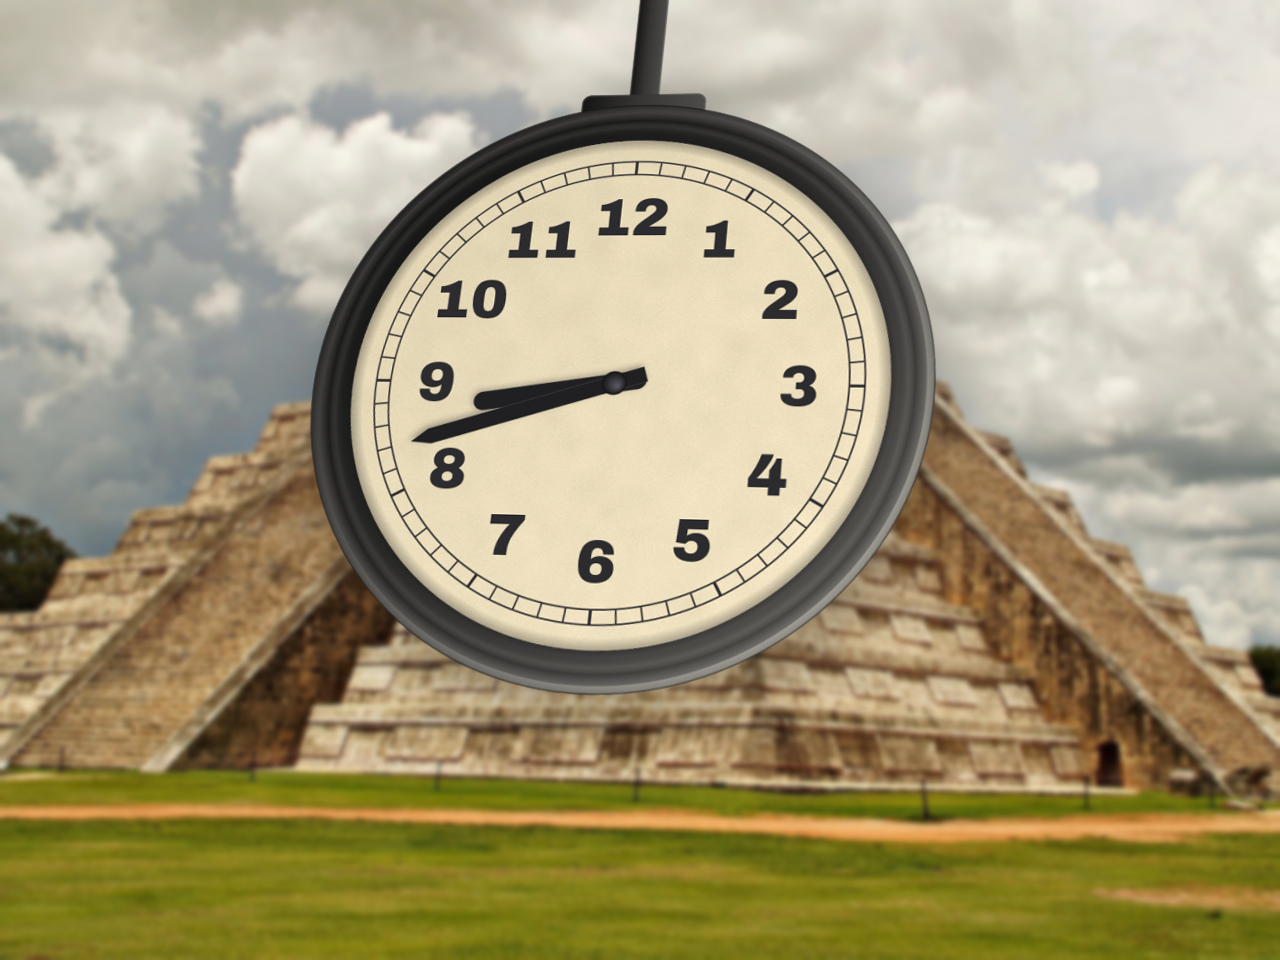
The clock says 8.42
